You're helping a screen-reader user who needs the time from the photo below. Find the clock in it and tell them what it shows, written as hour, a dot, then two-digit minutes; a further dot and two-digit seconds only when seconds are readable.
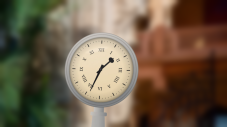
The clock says 1.34
